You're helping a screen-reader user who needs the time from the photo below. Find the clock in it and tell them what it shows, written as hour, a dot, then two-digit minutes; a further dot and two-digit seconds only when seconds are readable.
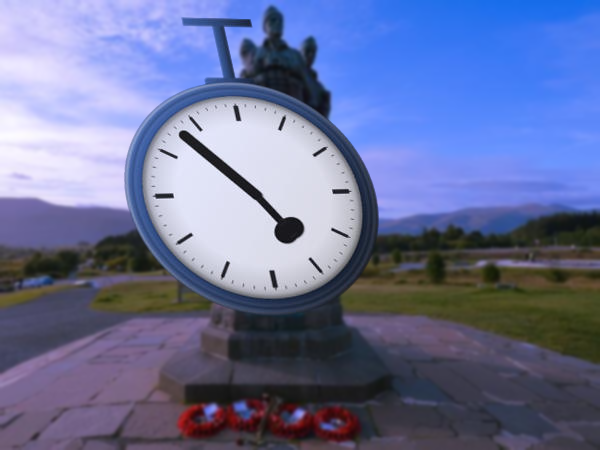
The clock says 4.53
